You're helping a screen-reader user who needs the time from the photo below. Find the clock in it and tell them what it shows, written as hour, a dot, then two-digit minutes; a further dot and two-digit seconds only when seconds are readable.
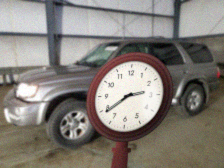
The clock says 2.39
